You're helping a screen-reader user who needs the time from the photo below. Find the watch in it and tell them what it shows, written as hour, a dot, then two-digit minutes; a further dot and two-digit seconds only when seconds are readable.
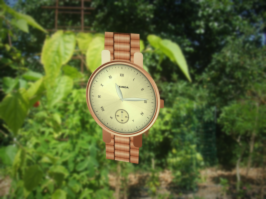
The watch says 11.14
